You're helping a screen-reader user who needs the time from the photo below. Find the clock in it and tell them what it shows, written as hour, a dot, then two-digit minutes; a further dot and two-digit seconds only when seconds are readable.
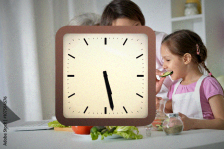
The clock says 5.28
